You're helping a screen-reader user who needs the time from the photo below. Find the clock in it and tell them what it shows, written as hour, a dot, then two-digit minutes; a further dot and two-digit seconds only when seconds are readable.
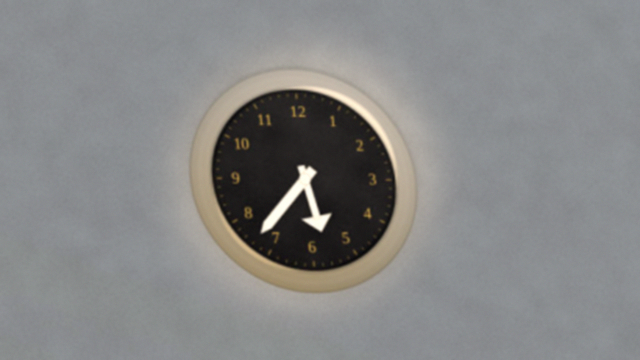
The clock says 5.37
